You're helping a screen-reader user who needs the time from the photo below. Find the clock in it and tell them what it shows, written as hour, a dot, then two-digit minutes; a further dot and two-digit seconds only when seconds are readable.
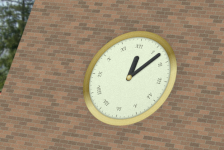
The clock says 12.07
